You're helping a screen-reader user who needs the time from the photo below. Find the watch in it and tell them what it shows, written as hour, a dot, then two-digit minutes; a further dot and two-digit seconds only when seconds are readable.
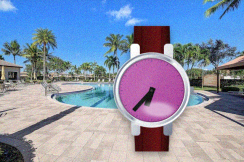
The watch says 6.37
